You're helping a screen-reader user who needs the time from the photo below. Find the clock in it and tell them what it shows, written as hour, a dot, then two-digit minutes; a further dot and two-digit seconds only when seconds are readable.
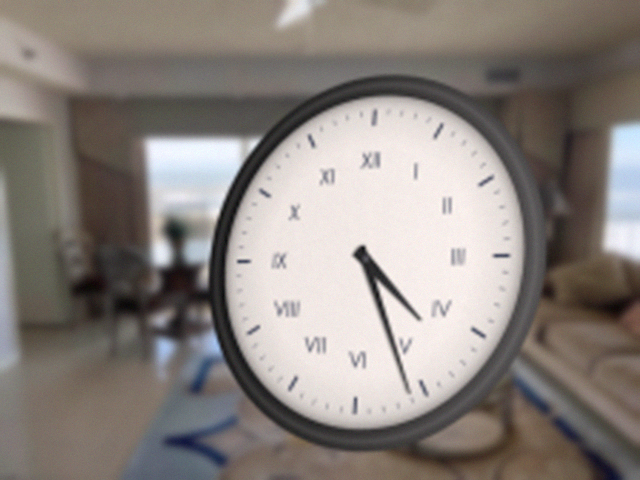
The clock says 4.26
